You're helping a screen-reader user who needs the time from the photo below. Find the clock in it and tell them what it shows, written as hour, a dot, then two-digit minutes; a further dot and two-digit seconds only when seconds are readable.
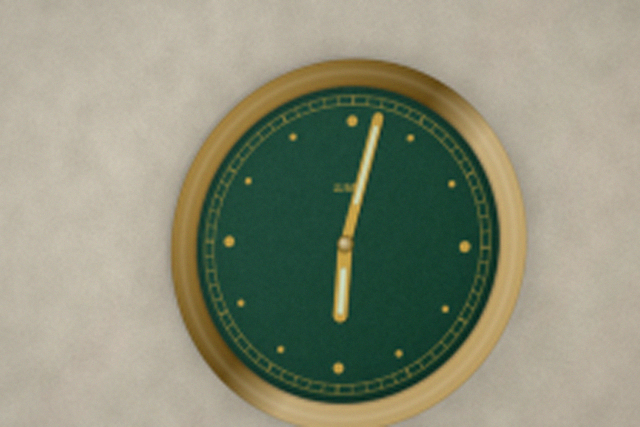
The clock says 6.02
